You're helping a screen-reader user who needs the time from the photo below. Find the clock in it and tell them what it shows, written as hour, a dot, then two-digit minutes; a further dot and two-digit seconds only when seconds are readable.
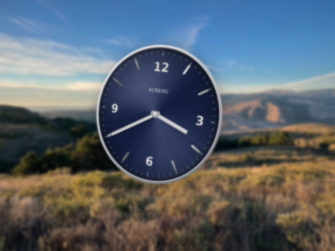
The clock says 3.40
